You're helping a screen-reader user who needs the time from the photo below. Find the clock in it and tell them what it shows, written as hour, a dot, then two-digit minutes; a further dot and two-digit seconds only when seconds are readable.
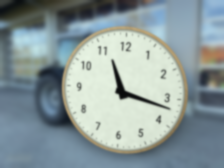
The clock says 11.17
